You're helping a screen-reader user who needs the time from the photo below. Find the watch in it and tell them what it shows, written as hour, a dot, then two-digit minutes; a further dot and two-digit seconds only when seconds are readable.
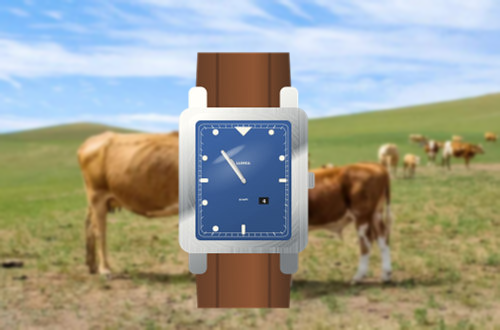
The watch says 10.54
